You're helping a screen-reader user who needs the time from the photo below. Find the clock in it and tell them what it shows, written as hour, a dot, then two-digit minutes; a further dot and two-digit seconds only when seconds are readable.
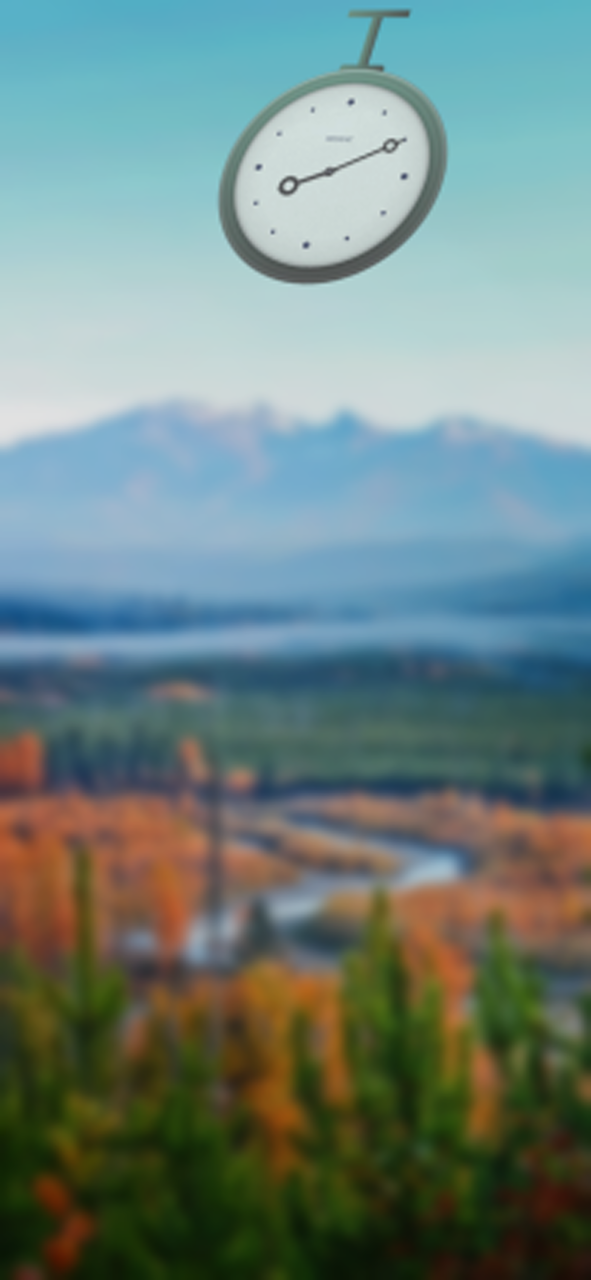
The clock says 8.10
